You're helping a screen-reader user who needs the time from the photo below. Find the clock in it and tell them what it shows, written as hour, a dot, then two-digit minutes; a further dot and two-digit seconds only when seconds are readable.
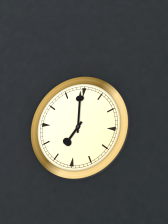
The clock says 6.59
